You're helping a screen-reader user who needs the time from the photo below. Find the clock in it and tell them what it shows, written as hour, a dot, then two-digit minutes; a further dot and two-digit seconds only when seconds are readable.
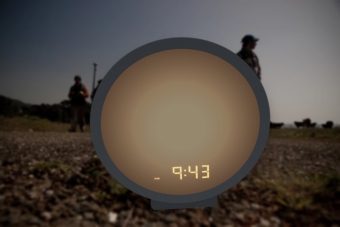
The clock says 9.43
